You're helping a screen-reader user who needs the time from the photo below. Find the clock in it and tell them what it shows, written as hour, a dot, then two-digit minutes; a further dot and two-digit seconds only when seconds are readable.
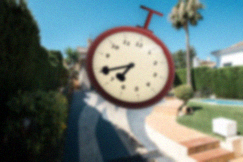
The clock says 6.39
